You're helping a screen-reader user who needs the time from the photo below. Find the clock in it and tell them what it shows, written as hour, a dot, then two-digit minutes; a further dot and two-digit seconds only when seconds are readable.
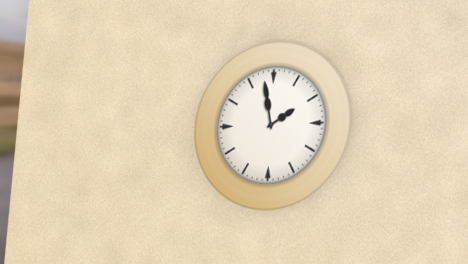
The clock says 1.58
